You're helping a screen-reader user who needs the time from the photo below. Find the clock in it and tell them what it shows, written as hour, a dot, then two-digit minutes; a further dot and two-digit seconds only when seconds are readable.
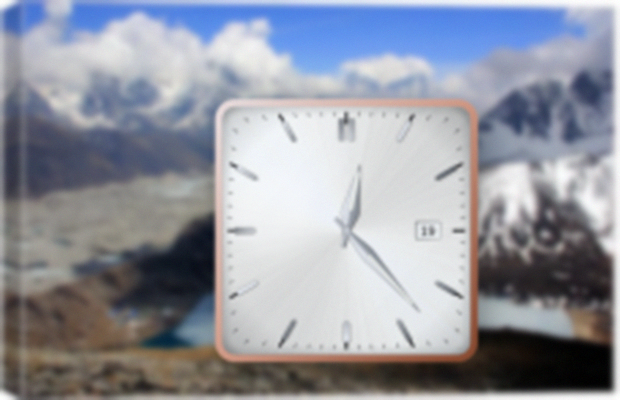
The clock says 12.23
